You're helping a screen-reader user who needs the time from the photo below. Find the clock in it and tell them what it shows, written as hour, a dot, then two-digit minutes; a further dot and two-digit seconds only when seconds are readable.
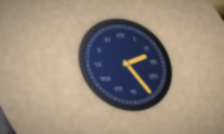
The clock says 2.25
